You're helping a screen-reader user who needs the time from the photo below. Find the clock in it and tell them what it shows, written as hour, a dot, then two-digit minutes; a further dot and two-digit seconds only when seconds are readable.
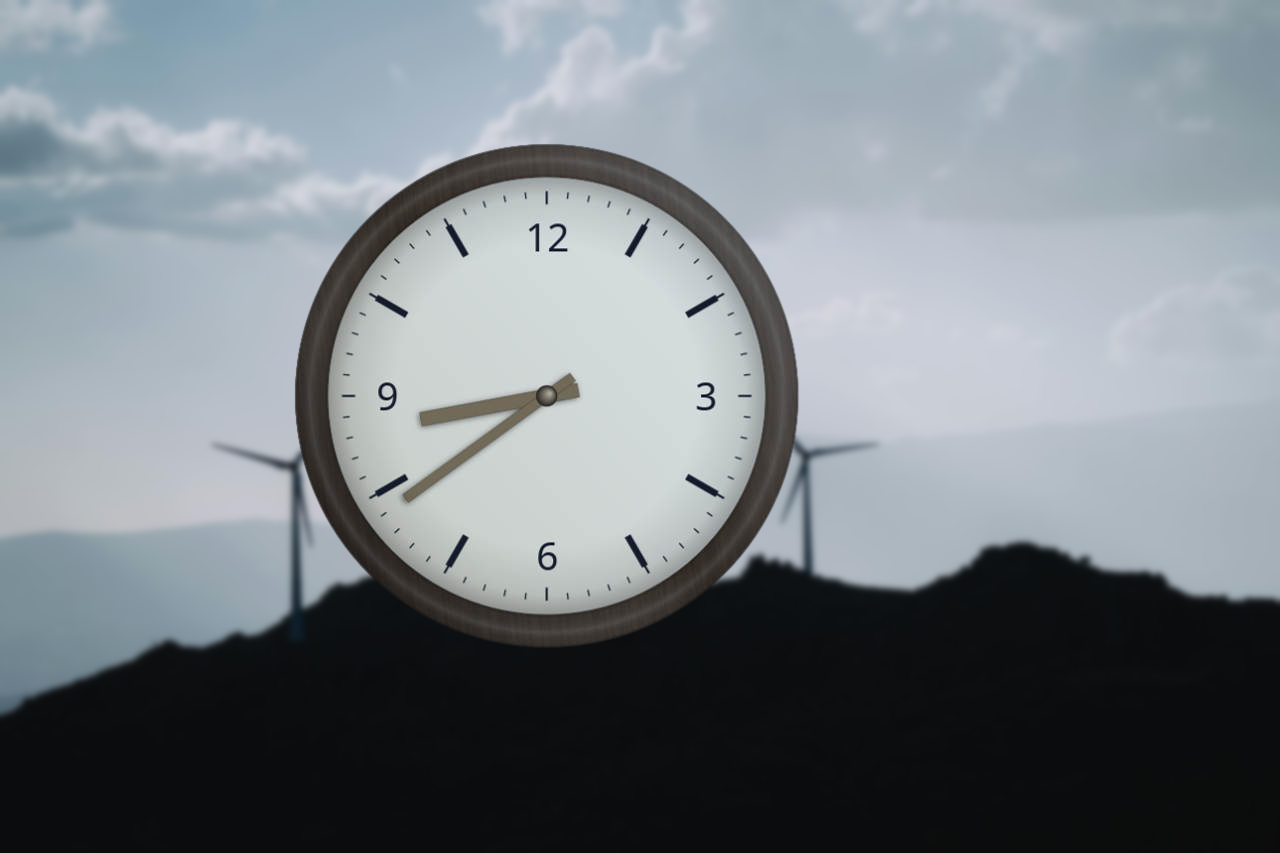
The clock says 8.39
